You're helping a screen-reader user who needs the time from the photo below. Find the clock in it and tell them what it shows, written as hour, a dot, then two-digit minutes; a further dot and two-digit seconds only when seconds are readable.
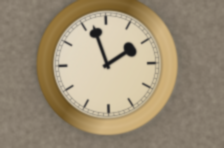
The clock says 1.57
